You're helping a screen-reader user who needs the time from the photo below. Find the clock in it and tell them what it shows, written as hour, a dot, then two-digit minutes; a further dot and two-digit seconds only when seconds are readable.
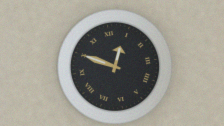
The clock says 12.50
